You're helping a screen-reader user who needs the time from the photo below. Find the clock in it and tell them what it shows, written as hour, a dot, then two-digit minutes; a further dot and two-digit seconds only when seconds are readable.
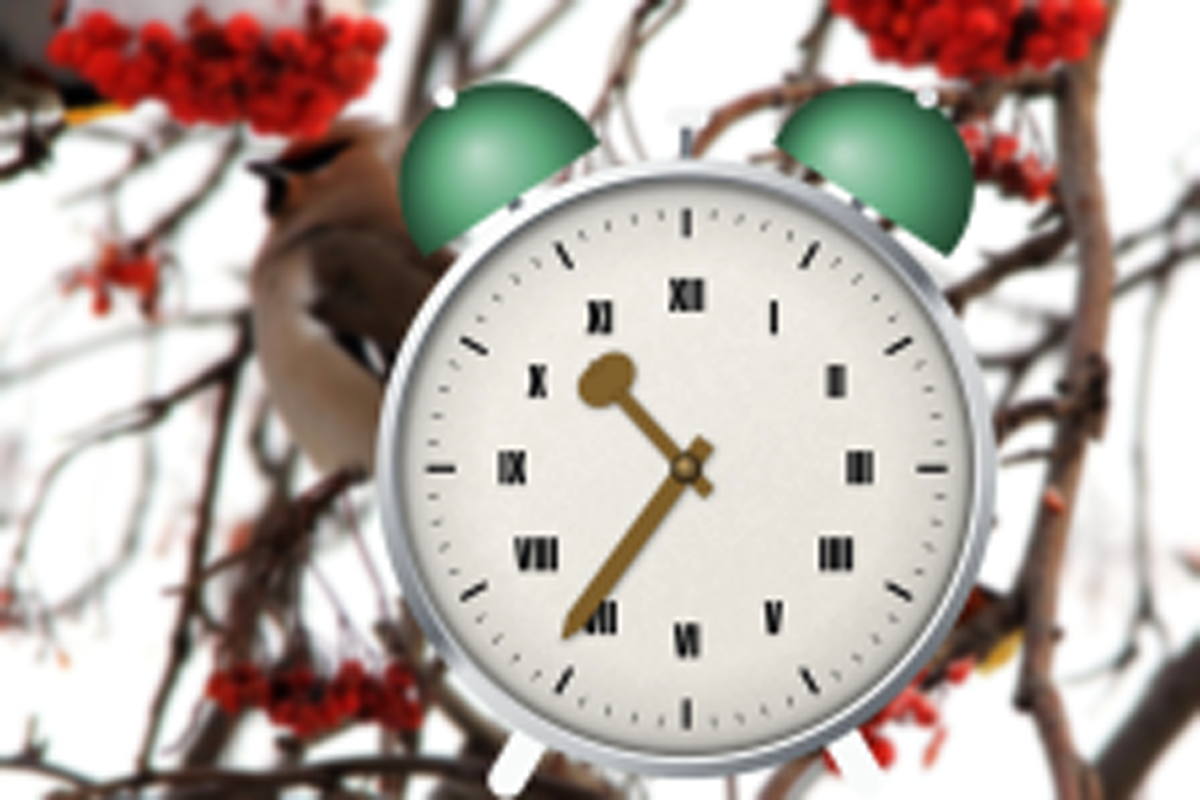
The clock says 10.36
